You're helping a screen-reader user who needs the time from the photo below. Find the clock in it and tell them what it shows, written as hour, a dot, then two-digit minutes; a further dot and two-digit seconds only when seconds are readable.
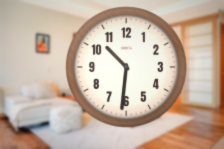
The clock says 10.31
